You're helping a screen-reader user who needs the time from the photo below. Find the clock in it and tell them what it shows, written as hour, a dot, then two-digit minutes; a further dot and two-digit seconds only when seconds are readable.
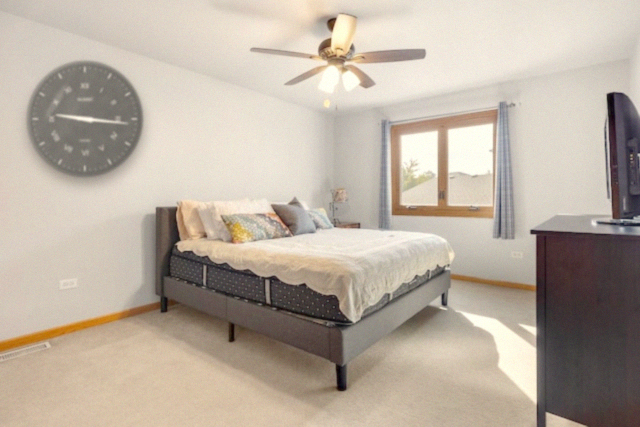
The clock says 9.16
